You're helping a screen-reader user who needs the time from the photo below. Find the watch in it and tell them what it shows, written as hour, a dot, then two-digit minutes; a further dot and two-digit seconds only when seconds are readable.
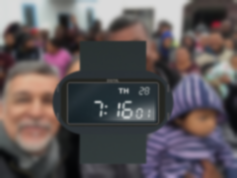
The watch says 7.16
